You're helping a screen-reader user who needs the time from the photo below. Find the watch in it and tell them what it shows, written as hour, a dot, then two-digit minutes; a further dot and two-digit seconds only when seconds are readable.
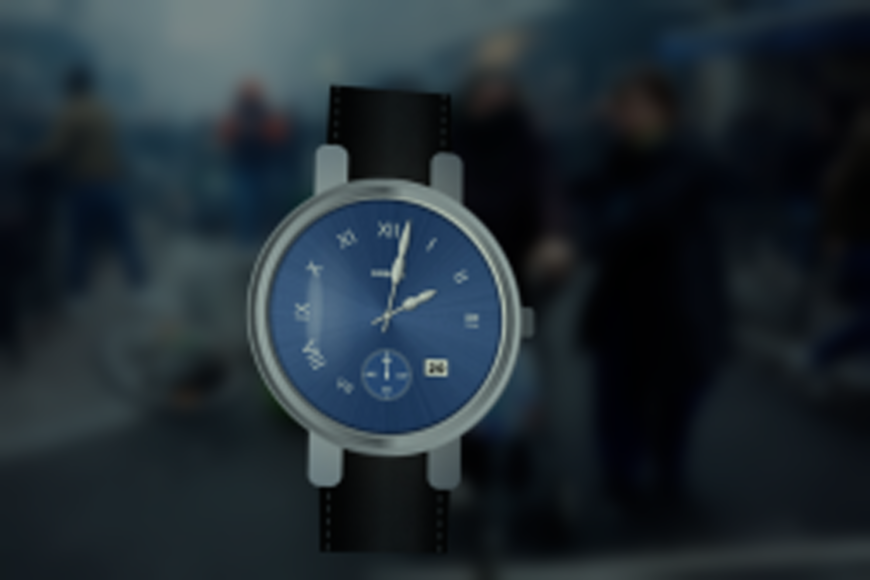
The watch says 2.02
